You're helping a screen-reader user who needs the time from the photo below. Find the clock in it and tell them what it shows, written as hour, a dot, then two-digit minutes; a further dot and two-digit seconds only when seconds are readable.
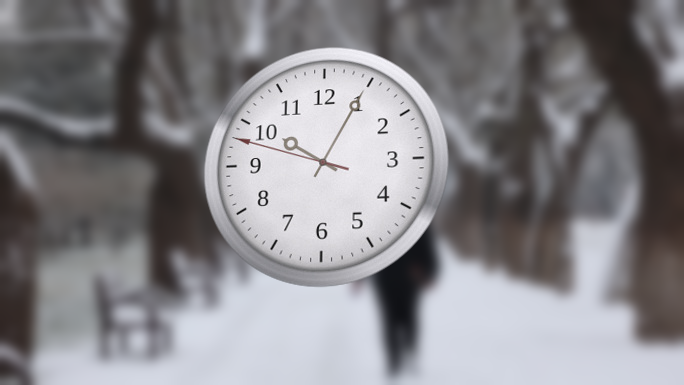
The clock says 10.04.48
